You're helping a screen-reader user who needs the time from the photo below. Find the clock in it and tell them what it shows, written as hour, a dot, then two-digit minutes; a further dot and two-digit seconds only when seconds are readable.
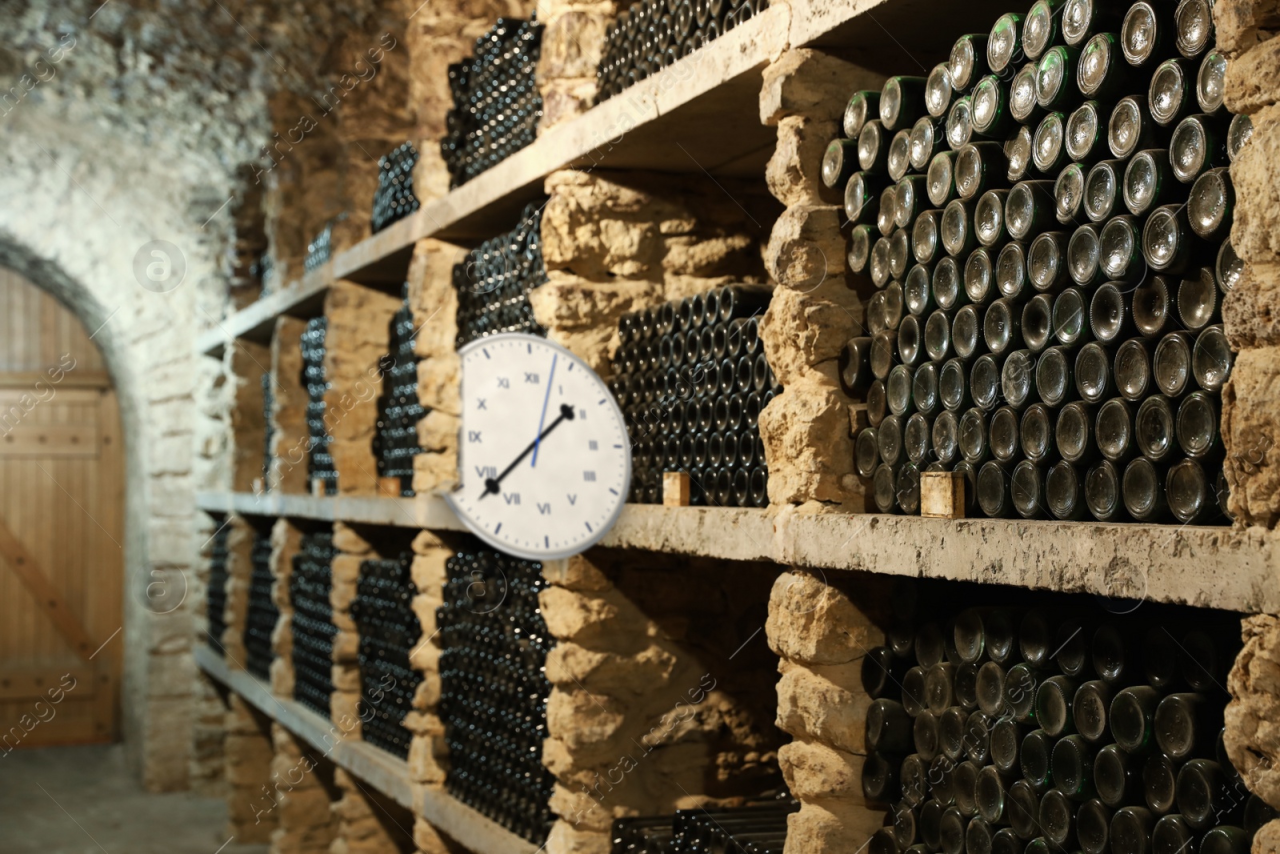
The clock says 1.38.03
